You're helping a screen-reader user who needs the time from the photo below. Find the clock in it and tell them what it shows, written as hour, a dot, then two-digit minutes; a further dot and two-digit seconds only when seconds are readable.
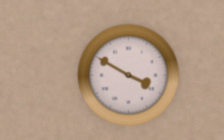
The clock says 3.50
